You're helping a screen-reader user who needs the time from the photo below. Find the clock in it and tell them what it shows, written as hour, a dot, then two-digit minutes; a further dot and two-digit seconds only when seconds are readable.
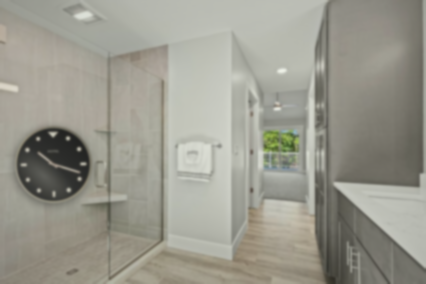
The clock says 10.18
